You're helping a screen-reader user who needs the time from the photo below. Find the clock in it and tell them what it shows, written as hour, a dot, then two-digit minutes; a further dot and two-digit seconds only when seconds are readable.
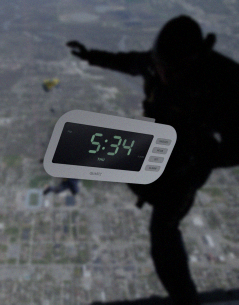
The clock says 5.34
